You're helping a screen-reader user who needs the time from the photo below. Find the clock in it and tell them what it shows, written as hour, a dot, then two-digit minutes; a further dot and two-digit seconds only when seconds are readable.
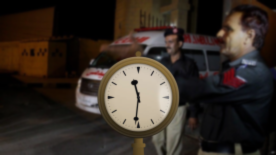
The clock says 11.31
